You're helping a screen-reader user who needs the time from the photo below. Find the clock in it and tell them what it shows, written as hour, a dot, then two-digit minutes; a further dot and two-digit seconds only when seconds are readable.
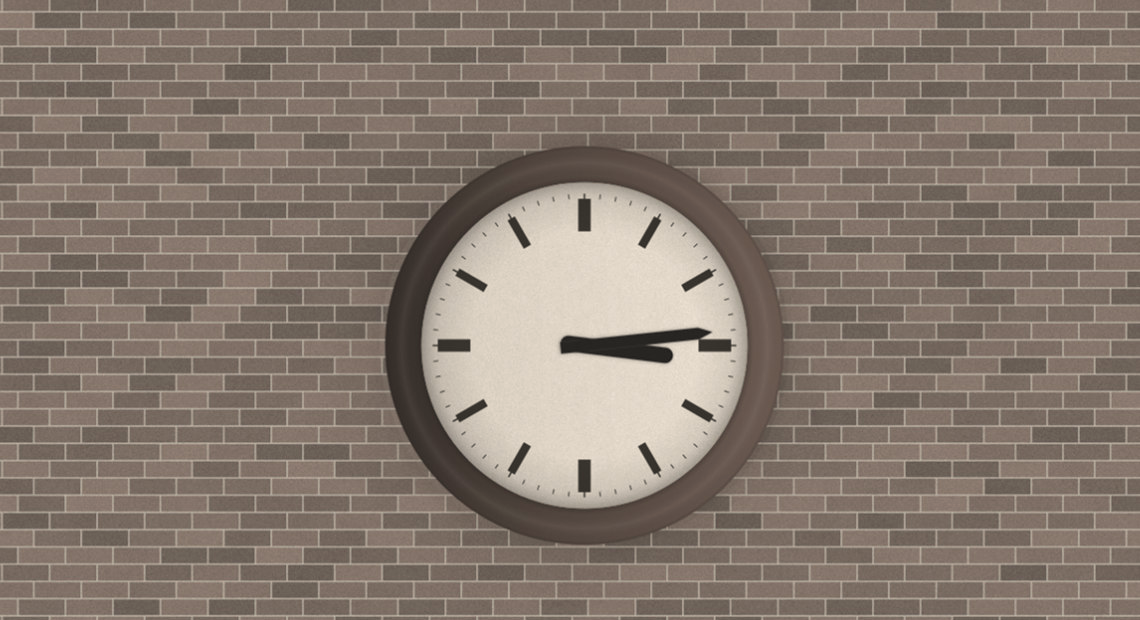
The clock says 3.14
